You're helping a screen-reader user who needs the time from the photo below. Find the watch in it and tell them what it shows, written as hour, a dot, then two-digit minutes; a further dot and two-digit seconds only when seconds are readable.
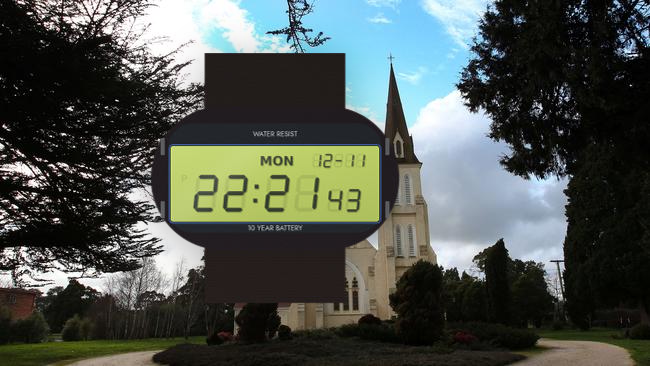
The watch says 22.21.43
